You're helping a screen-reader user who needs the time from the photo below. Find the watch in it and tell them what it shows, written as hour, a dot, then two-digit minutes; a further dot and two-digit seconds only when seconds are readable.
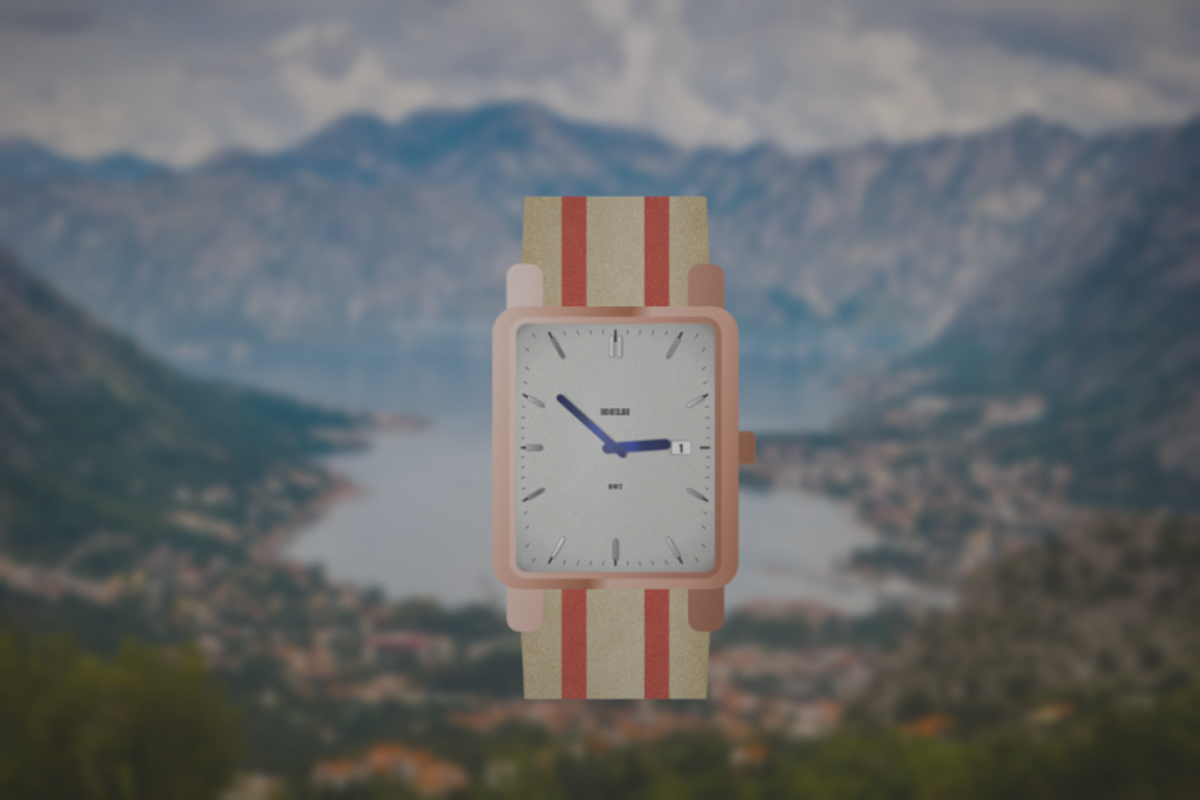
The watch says 2.52
